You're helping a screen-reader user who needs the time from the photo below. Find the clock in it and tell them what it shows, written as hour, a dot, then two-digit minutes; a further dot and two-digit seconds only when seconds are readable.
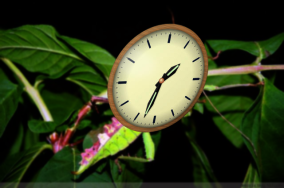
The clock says 1.33
